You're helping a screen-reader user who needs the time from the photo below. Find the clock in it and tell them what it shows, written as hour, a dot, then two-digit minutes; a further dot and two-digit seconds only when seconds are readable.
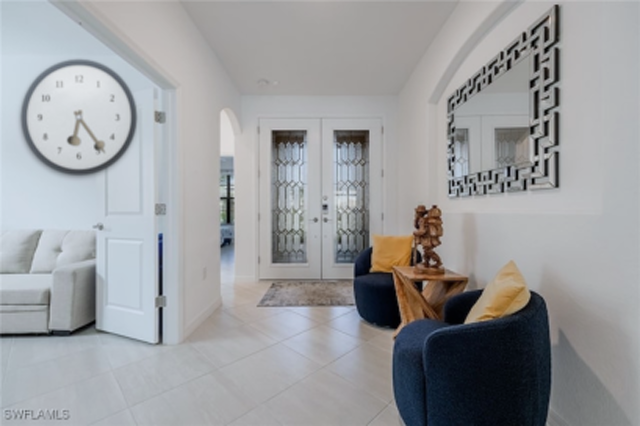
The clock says 6.24
